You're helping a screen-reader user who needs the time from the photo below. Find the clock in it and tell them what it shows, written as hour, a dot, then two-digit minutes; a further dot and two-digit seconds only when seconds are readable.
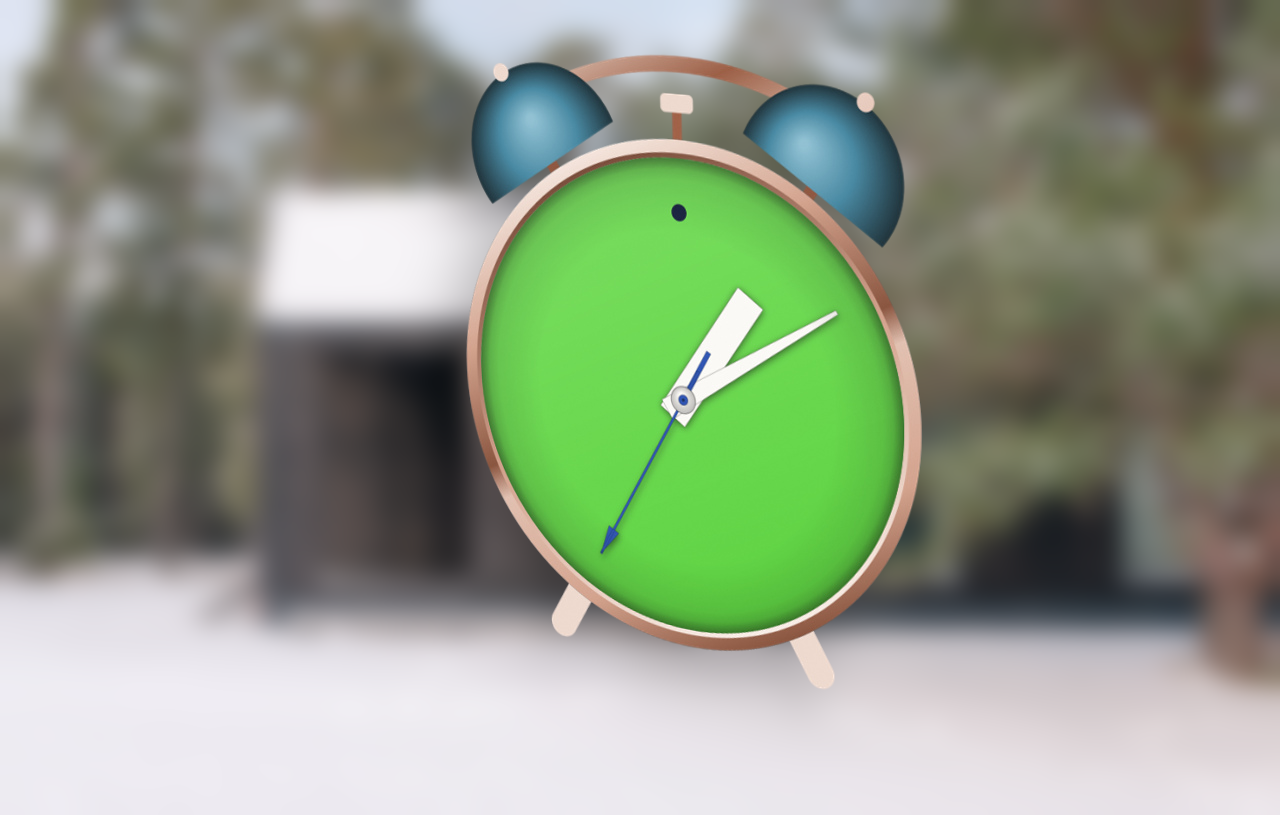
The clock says 1.09.35
